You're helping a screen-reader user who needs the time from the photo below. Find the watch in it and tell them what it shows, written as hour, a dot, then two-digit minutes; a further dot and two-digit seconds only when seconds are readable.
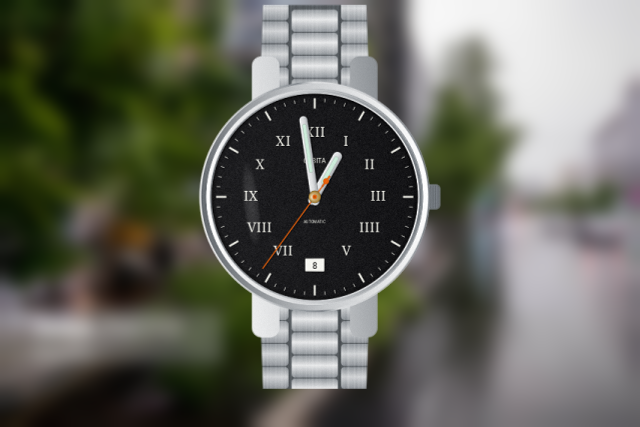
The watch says 12.58.36
